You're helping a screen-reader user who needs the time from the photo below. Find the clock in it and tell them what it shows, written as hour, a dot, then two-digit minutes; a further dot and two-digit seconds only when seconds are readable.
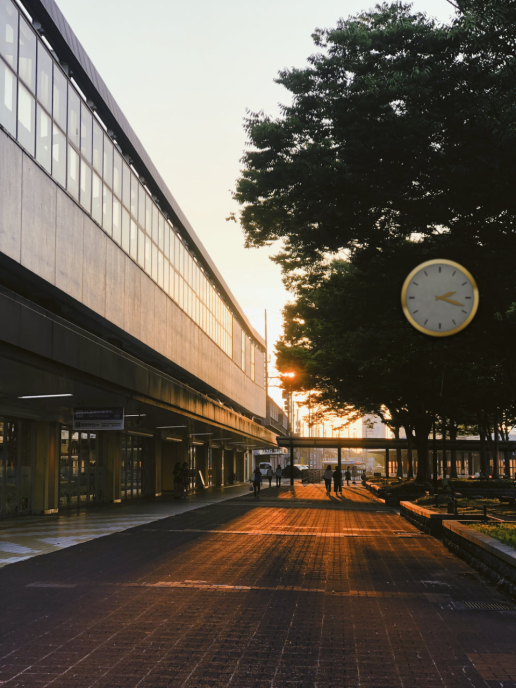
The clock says 2.18
